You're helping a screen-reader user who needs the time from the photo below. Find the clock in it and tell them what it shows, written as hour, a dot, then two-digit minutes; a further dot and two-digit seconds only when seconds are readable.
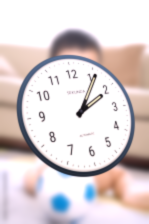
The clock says 2.06
